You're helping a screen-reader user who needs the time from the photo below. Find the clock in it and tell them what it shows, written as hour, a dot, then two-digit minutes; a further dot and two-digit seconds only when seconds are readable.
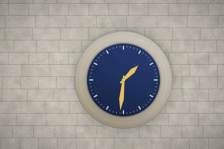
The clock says 1.31
